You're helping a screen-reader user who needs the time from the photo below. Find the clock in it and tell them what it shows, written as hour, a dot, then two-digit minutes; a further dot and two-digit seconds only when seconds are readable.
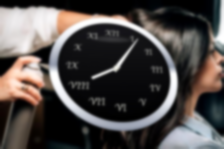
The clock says 8.06
